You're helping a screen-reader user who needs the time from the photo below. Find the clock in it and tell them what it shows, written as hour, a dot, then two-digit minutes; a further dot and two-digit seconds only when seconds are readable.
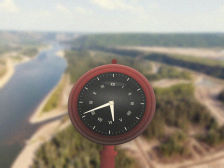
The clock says 5.41
